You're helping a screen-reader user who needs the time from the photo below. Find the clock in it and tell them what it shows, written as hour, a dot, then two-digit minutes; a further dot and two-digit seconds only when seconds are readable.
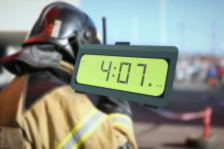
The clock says 4.07
